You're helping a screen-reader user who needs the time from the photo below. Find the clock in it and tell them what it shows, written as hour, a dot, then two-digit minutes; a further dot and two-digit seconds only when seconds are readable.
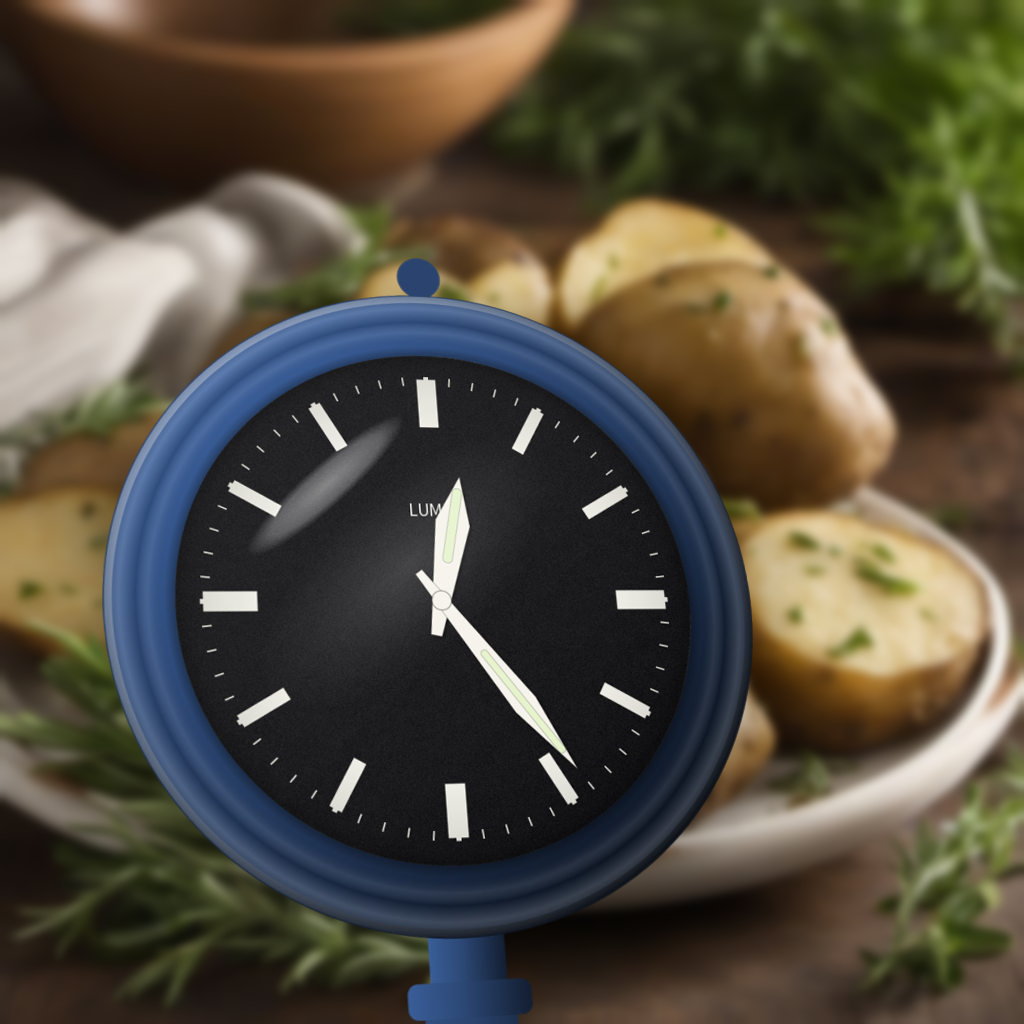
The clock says 12.24
